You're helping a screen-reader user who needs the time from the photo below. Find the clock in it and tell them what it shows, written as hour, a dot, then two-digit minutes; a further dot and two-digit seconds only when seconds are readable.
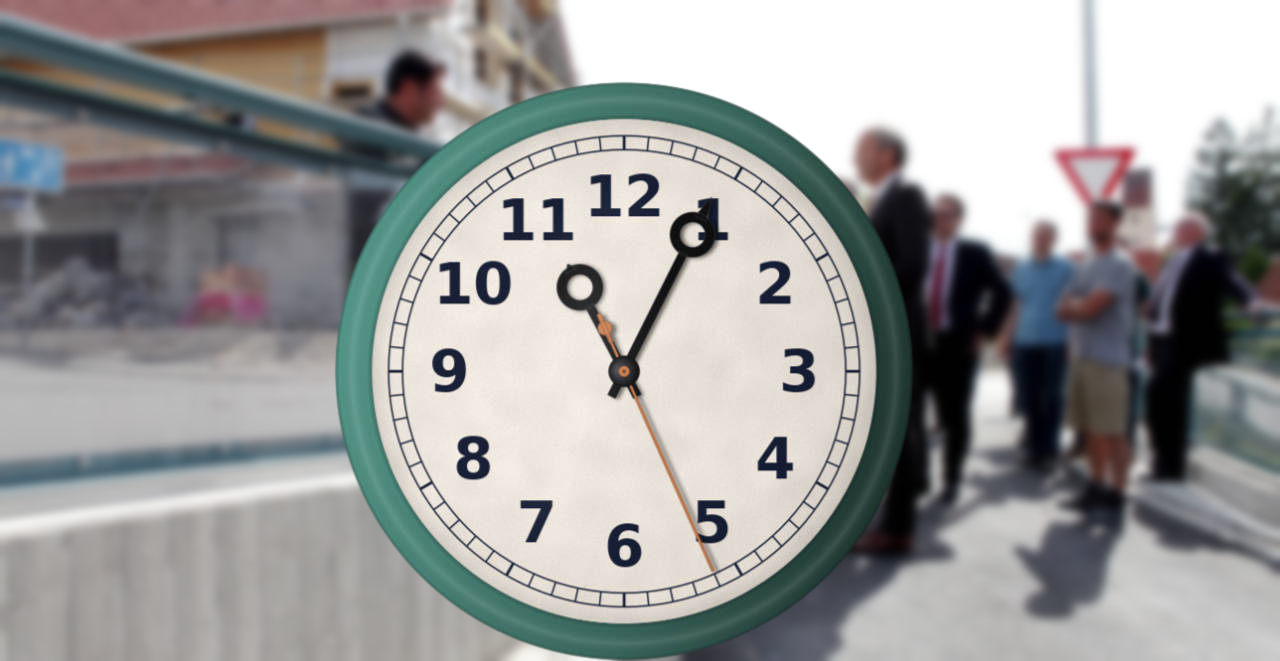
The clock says 11.04.26
